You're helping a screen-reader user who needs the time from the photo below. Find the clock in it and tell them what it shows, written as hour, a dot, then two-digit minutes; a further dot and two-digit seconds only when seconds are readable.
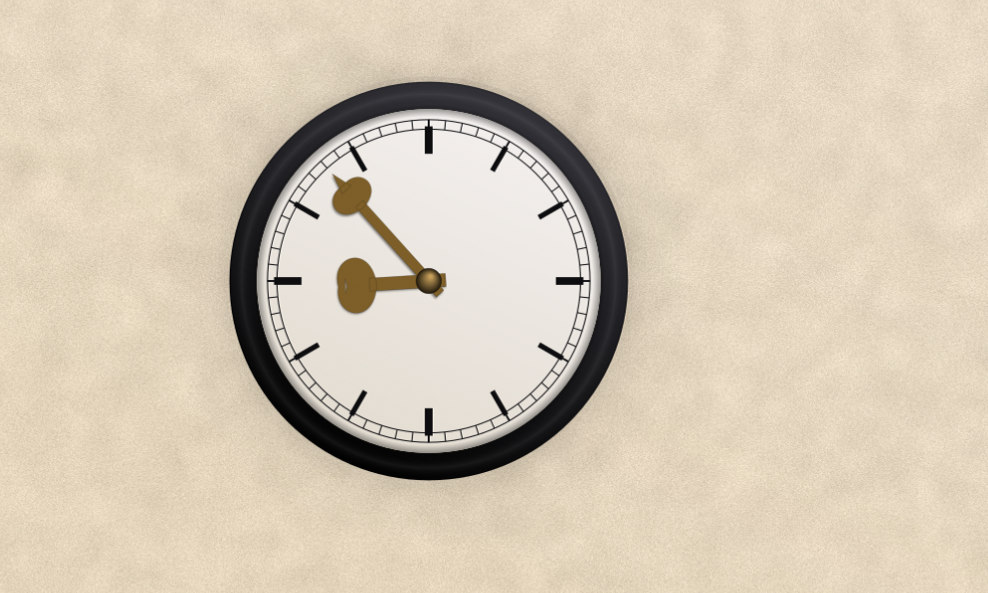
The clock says 8.53
